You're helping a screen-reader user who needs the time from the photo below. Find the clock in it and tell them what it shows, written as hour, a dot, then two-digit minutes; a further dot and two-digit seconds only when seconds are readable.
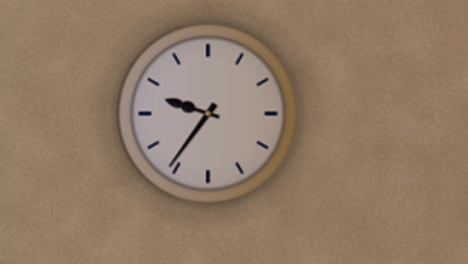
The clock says 9.36
